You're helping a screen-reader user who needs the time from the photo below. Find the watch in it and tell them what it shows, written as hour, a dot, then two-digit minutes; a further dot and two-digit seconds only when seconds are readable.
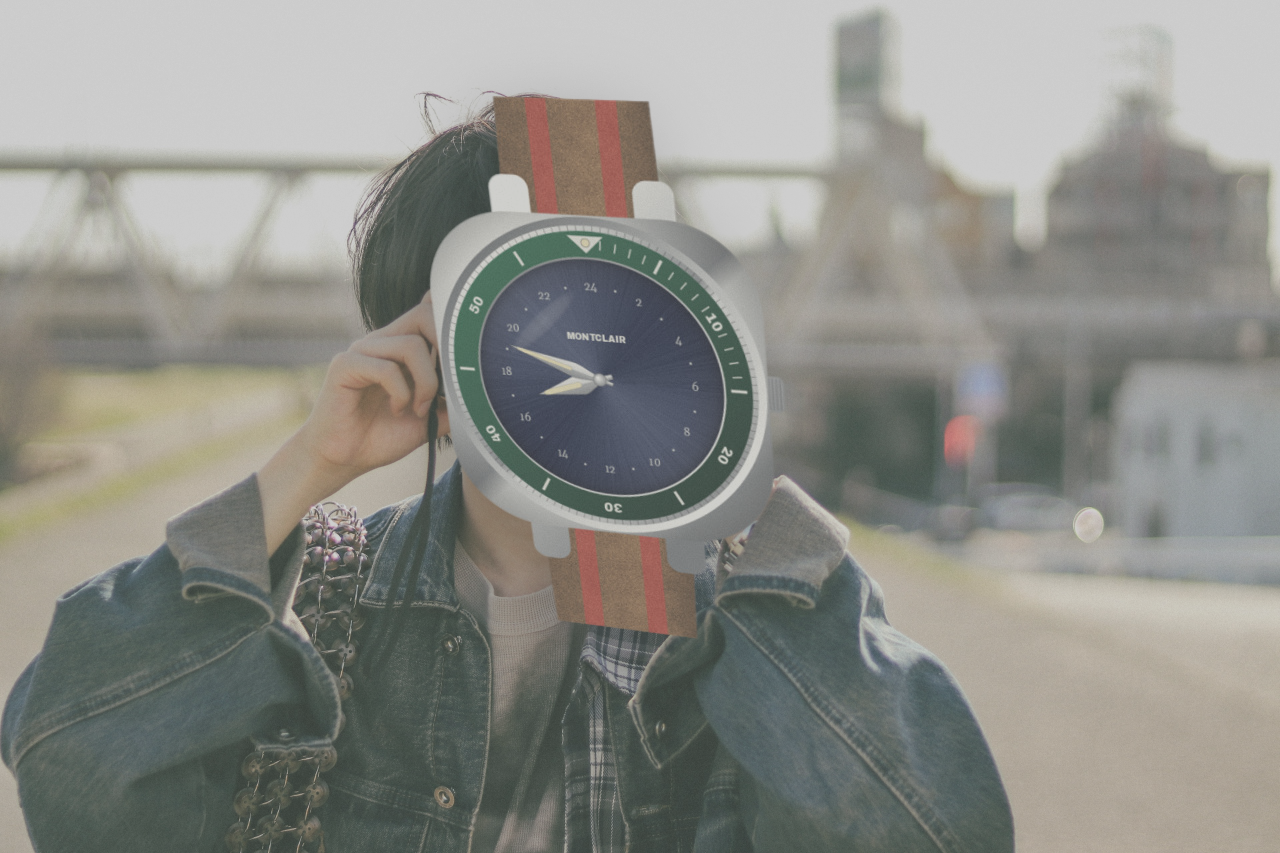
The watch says 16.48
